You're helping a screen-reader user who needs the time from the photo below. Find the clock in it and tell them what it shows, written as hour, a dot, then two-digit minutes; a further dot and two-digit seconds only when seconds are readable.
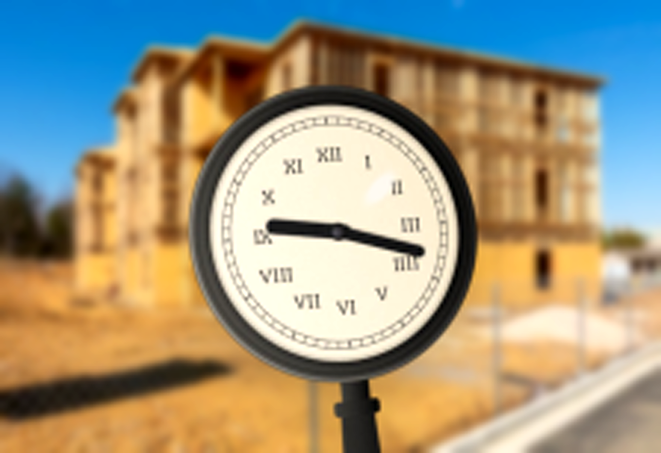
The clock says 9.18
